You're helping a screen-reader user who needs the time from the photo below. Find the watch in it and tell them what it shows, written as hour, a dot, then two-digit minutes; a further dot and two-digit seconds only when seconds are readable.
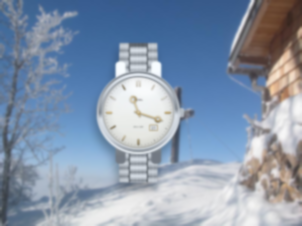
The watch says 11.18
